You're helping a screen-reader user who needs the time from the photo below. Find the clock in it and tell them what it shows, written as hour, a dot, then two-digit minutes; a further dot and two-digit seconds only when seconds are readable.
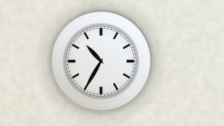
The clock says 10.35
